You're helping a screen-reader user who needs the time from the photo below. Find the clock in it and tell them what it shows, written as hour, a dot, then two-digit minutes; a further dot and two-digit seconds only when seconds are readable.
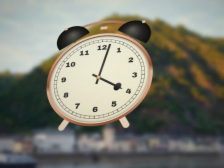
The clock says 4.02
